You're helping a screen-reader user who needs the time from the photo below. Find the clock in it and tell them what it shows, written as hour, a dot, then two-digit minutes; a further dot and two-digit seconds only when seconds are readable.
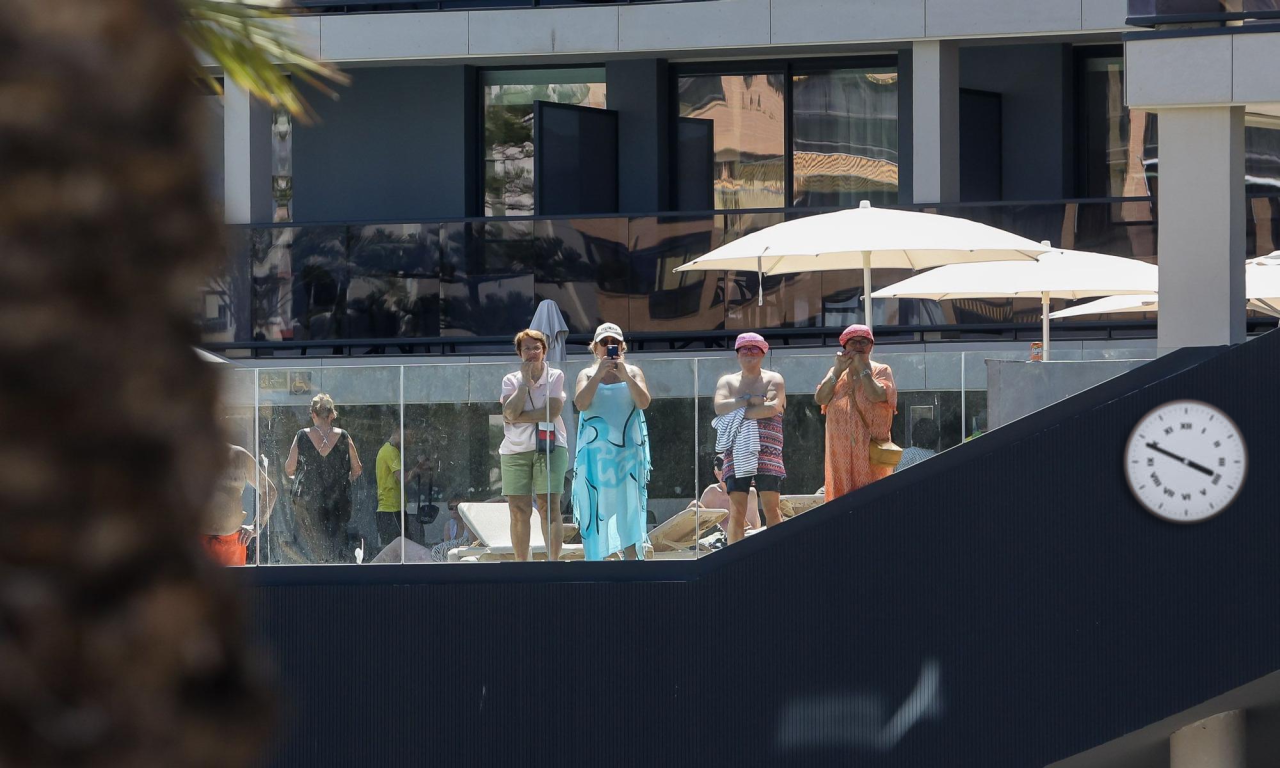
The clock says 3.49
